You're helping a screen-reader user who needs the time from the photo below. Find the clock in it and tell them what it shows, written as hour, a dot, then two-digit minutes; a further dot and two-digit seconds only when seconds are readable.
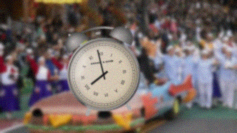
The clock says 7.59
